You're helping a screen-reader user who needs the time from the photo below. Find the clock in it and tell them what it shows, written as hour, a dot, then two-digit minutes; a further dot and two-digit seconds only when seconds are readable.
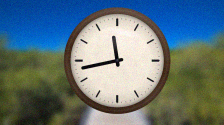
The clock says 11.43
